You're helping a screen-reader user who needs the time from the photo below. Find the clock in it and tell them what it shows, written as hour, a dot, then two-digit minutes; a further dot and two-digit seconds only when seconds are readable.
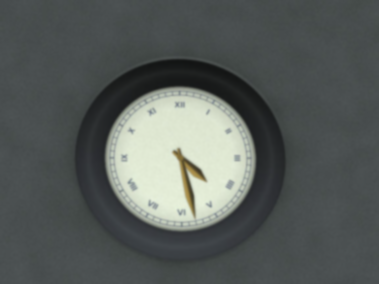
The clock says 4.28
